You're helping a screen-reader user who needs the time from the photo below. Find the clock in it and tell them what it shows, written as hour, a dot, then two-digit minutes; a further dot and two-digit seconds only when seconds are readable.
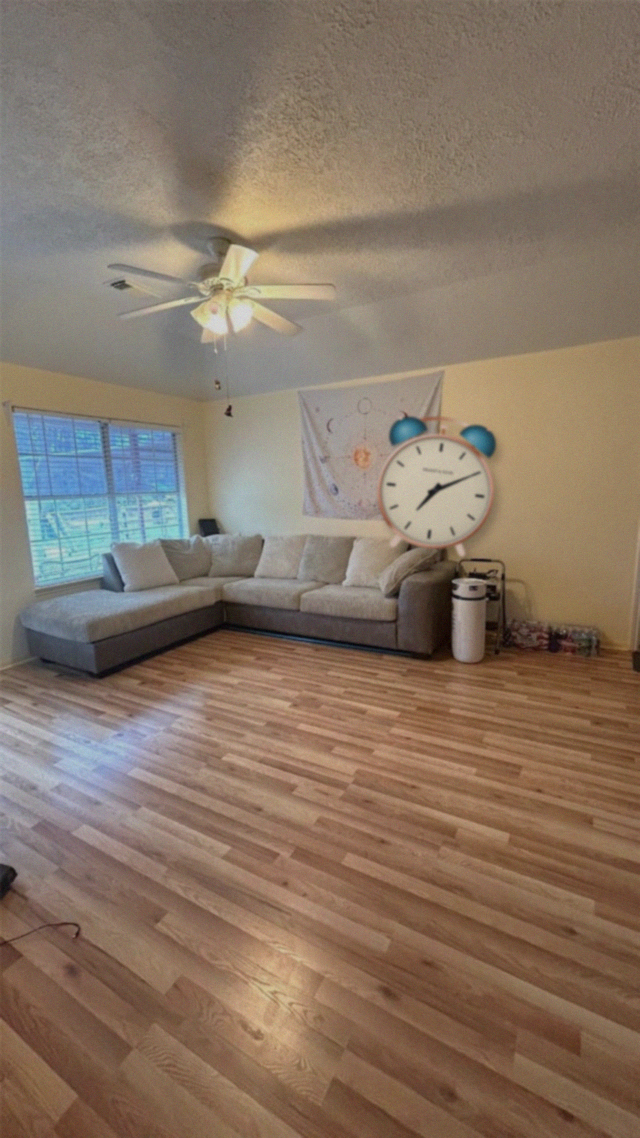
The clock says 7.10
